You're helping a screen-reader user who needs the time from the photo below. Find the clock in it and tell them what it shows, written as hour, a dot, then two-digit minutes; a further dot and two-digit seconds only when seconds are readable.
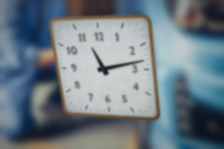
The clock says 11.13
